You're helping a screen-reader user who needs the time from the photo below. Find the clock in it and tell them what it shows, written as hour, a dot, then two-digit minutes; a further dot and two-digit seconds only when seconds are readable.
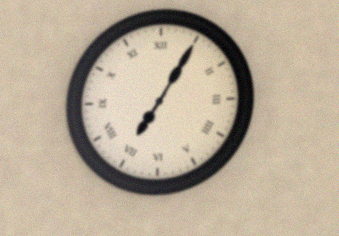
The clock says 7.05
